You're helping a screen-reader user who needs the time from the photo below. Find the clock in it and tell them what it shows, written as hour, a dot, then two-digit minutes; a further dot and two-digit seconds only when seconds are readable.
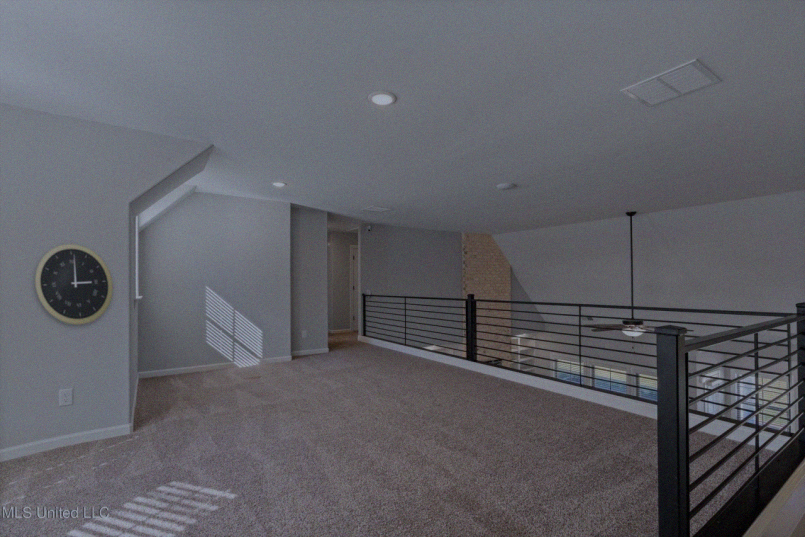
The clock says 3.01
